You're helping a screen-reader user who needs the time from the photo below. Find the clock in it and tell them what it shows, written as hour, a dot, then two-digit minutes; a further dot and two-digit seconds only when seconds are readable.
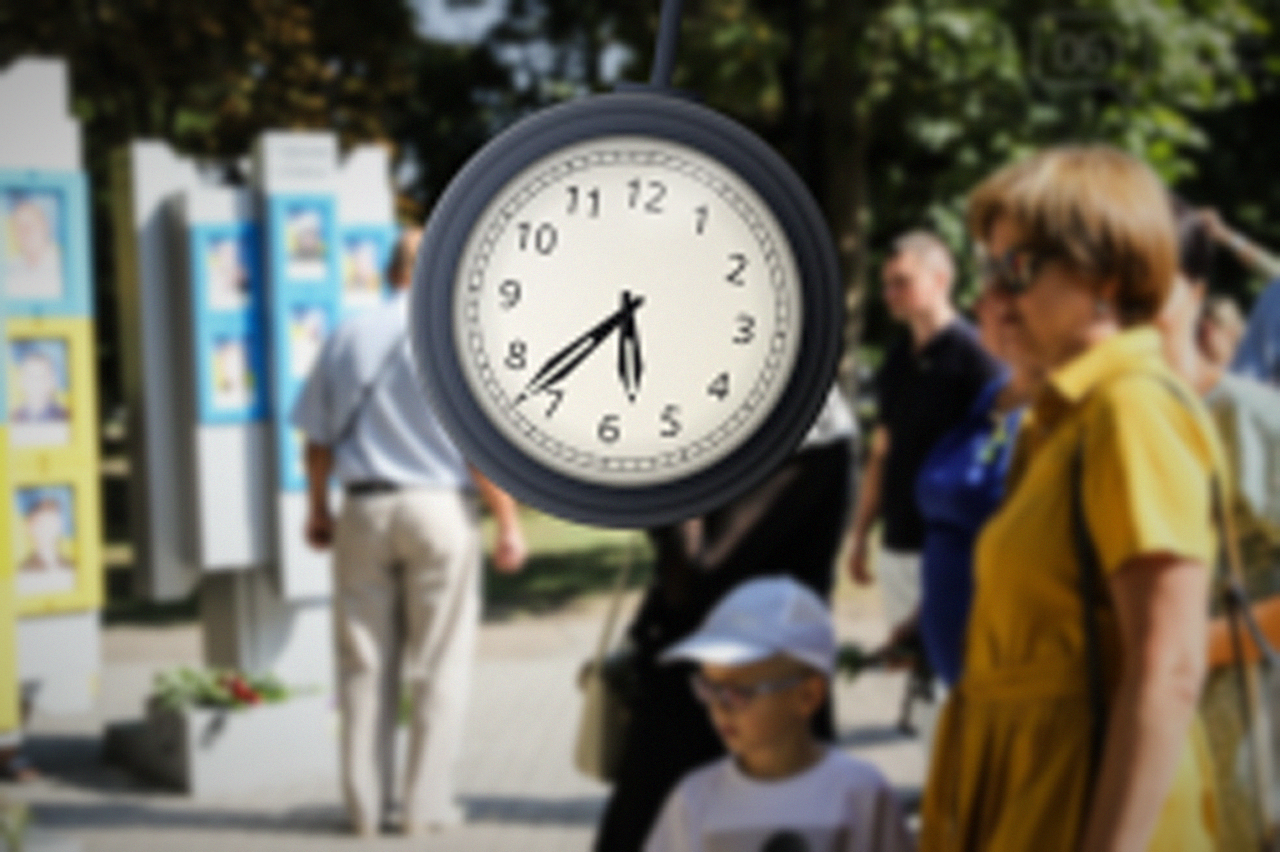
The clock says 5.37
